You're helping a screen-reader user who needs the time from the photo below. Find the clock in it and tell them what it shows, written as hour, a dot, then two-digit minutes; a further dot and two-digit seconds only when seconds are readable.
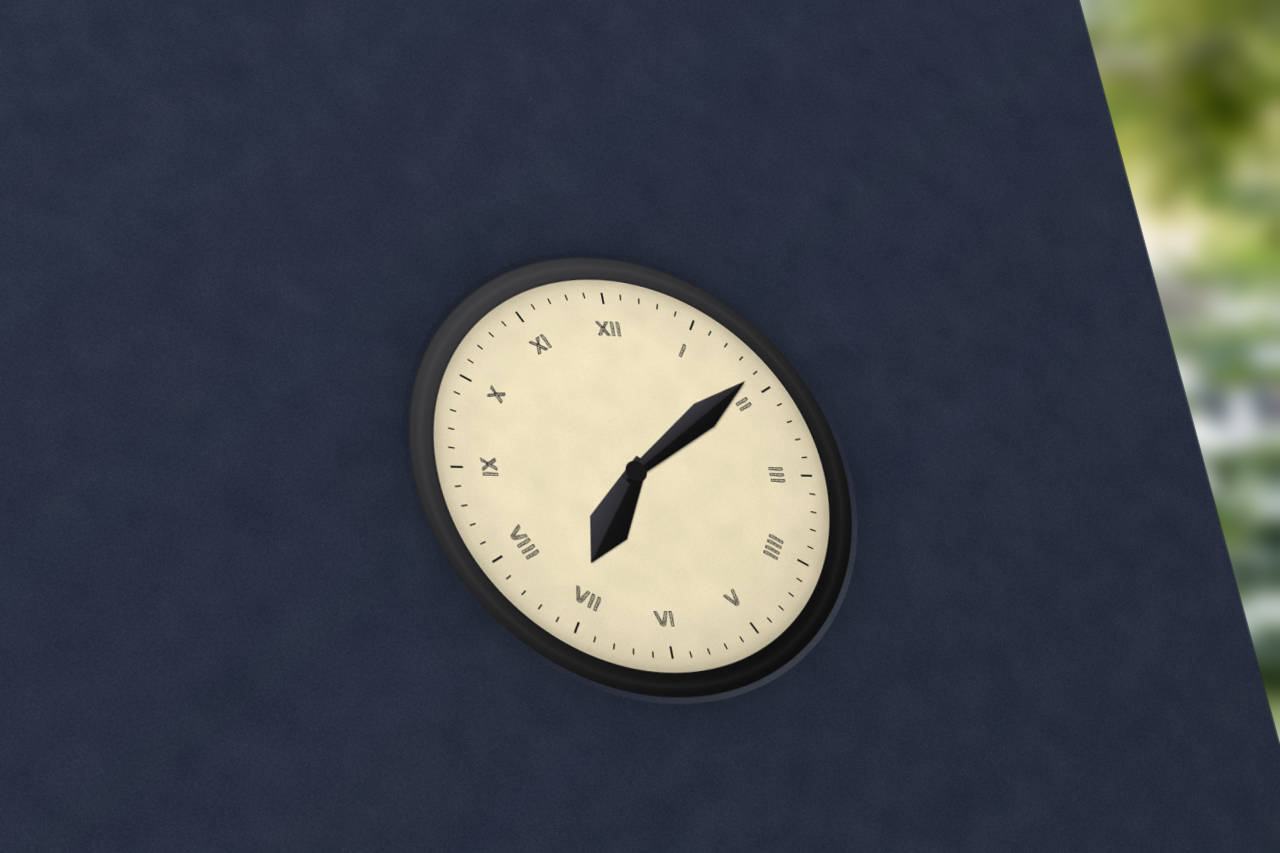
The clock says 7.09
